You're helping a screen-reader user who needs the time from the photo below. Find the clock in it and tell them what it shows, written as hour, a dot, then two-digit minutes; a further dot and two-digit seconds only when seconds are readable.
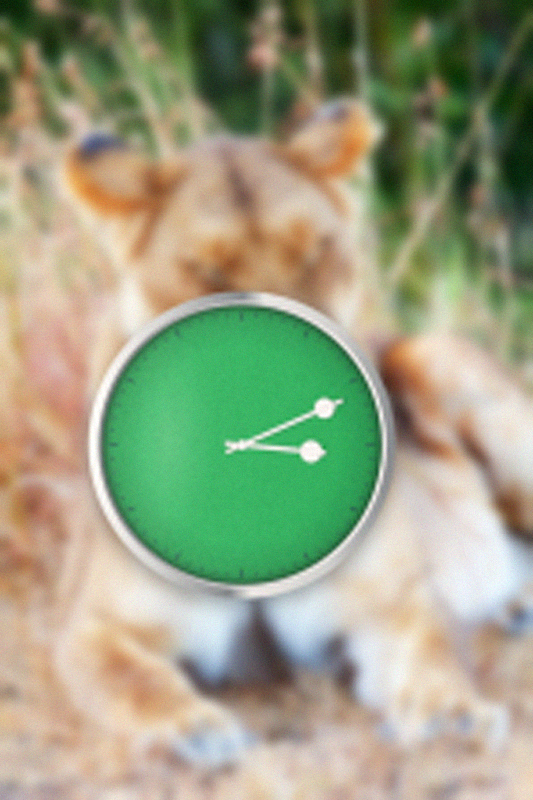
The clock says 3.11
